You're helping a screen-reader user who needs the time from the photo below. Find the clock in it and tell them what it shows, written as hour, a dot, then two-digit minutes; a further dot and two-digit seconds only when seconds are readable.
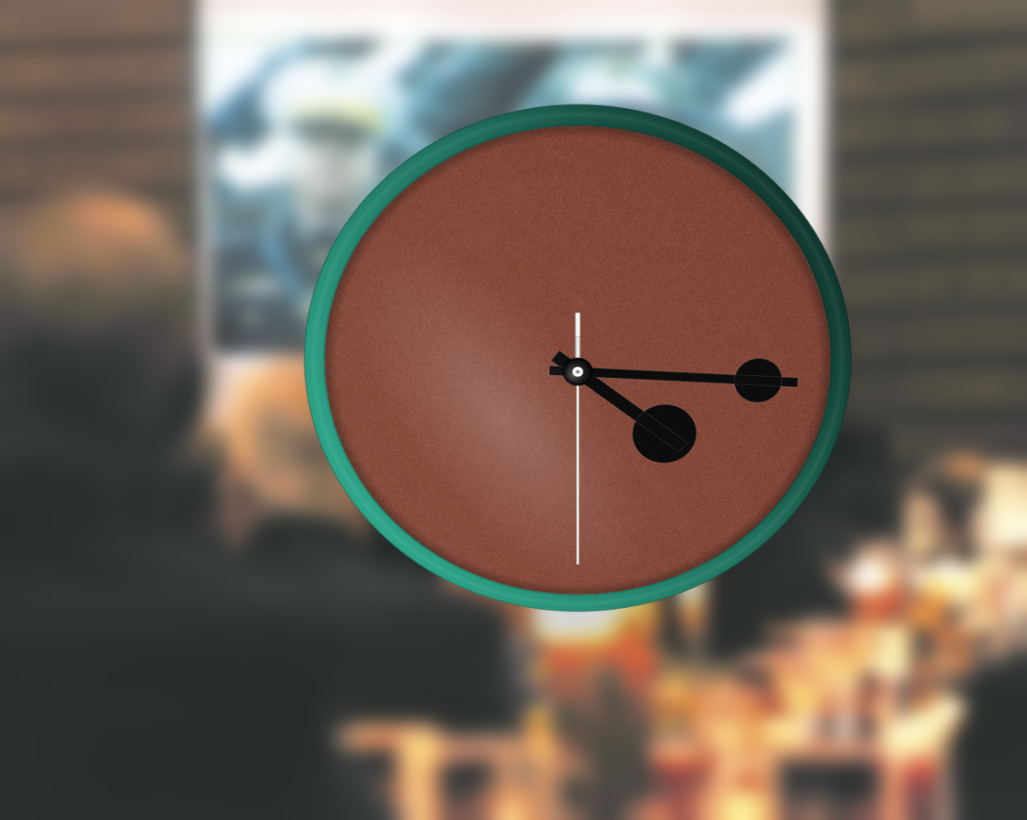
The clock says 4.15.30
